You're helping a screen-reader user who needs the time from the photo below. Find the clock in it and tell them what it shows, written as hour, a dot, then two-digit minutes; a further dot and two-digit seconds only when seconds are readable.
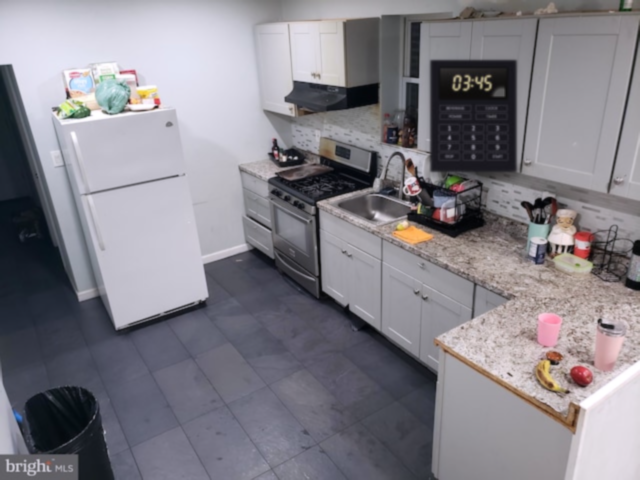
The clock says 3.45
